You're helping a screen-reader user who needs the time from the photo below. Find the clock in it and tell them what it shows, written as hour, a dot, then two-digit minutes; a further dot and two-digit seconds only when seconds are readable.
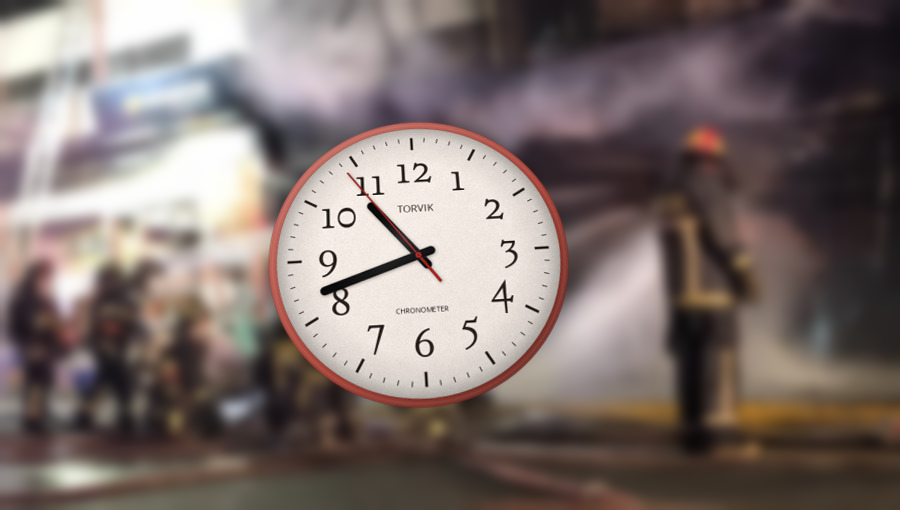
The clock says 10.41.54
